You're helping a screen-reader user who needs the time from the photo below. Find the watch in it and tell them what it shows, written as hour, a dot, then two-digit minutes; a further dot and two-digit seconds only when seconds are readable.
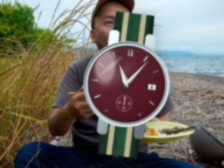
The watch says 11.06
